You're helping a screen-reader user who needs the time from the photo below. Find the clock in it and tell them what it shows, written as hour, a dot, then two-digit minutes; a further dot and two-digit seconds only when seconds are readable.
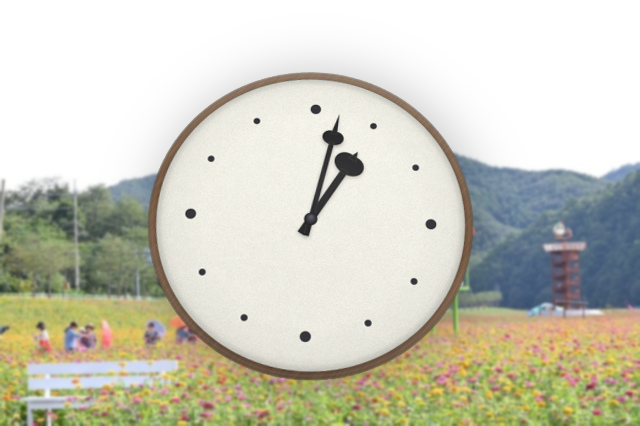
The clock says 1.02
